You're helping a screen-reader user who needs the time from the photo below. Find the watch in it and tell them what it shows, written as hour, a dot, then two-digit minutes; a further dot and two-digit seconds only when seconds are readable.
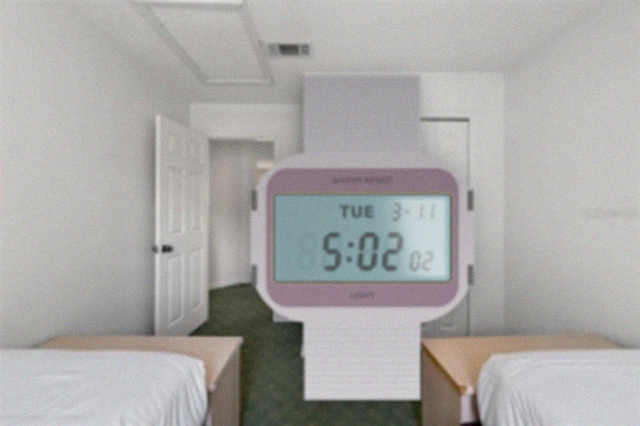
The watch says 5.02.02
